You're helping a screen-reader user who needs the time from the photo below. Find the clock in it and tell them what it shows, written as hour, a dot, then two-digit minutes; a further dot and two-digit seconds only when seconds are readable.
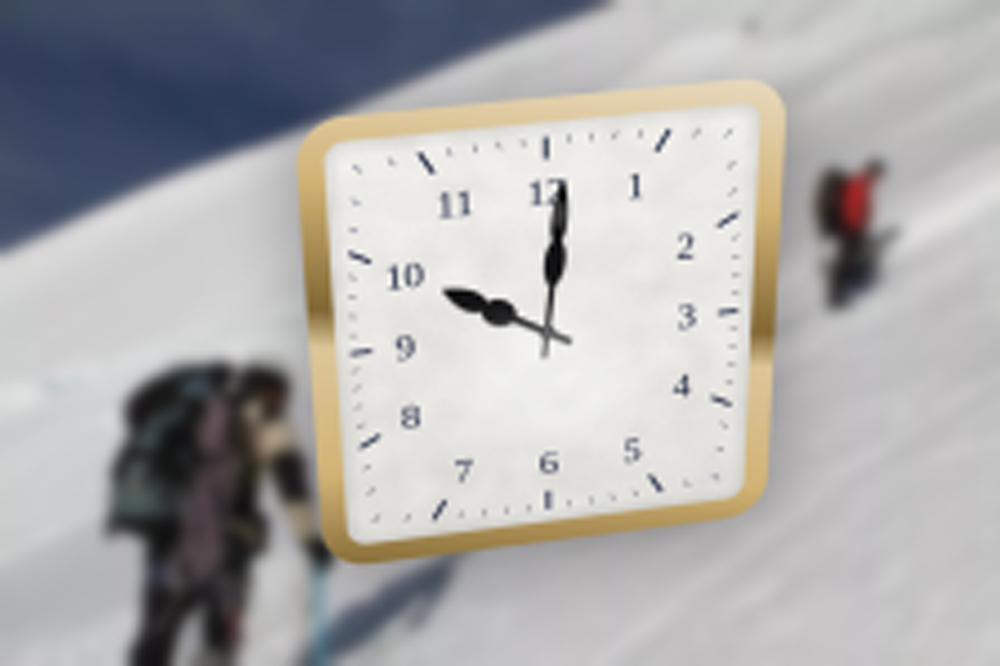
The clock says 10.01
